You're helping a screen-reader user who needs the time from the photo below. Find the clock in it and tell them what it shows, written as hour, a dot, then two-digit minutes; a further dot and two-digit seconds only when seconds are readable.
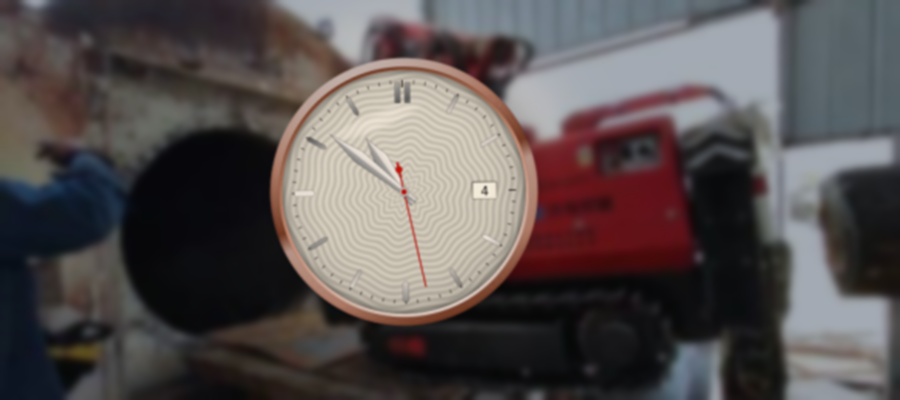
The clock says 10.51.28
